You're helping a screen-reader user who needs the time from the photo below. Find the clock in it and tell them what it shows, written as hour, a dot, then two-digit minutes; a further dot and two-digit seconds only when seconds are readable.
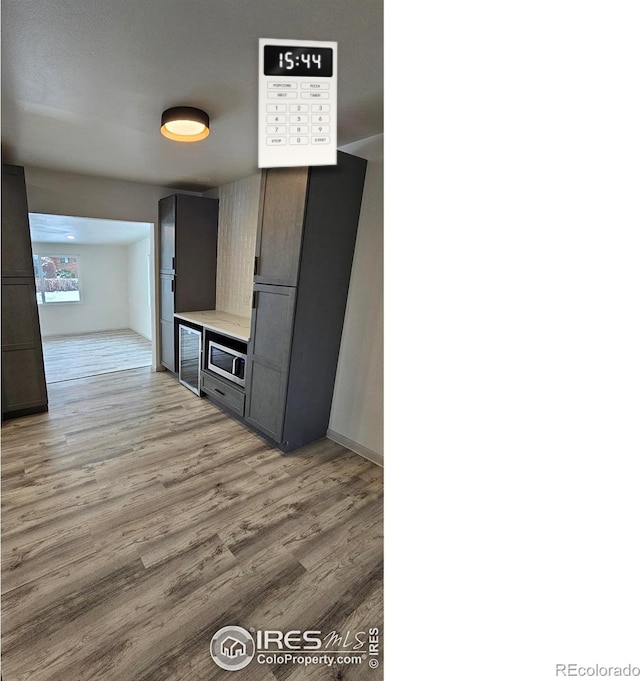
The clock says 15.44
